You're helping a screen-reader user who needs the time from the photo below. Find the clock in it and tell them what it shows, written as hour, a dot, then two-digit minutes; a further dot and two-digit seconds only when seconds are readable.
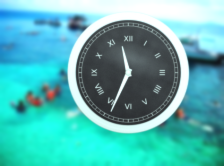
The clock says 11.34
